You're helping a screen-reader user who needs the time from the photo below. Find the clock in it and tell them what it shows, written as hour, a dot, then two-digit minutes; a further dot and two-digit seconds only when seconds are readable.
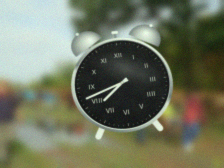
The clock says 7.42
